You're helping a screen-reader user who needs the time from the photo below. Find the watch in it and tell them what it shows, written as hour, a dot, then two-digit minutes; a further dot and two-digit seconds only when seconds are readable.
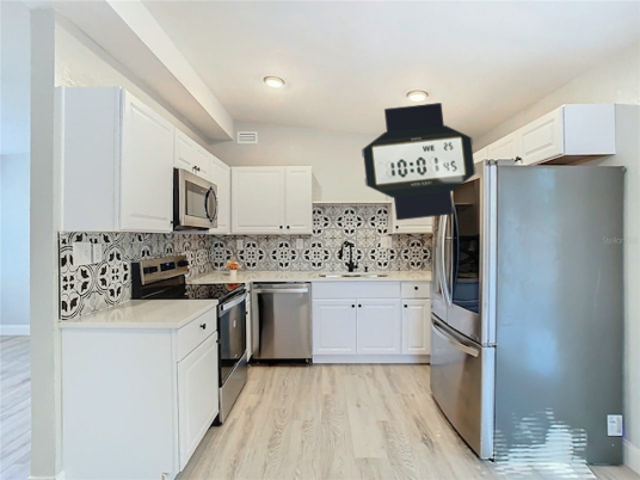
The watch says 10.01.45
